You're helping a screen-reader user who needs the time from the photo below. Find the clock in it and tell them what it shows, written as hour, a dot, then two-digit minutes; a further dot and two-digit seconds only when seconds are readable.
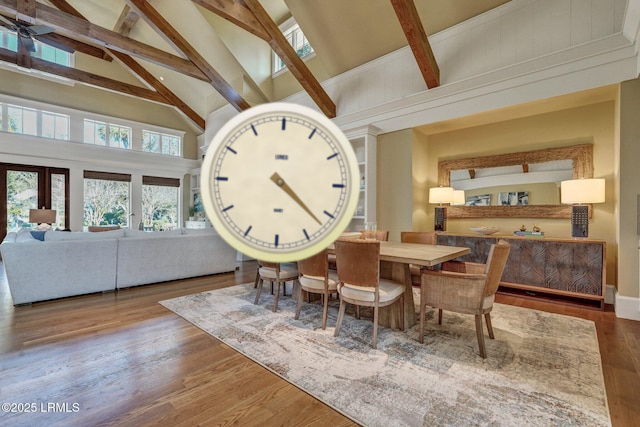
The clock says 4.22
